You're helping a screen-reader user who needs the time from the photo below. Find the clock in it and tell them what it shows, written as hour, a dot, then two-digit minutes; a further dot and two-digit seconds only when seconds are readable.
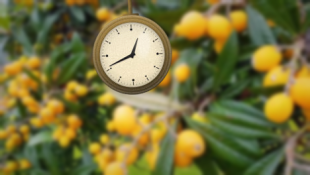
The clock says 12.41
